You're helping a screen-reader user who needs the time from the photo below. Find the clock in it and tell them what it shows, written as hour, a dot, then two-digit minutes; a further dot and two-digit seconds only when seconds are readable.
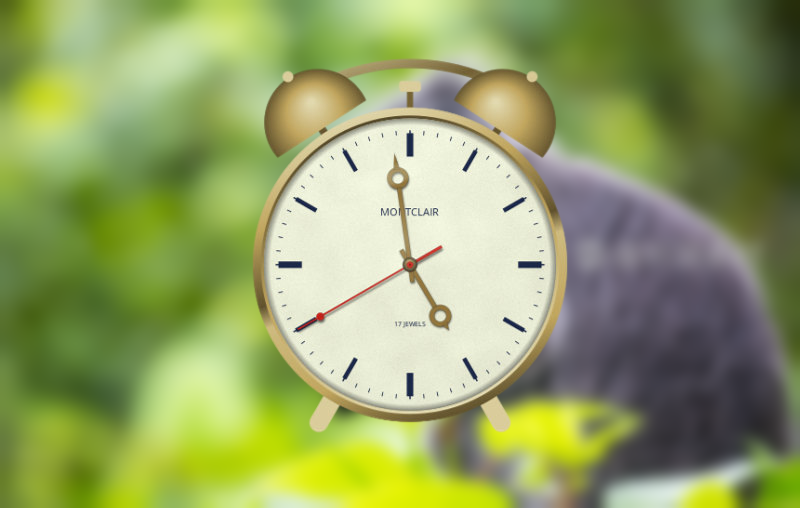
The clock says 4.58.40
